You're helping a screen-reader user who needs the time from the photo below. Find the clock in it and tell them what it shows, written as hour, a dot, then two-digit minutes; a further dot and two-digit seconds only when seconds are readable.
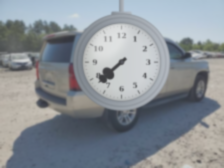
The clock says 7.38
